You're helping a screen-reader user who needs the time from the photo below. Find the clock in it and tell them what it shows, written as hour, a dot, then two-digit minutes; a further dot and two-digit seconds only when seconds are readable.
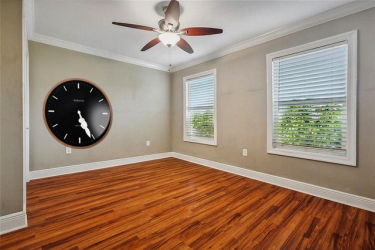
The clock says 5.26
